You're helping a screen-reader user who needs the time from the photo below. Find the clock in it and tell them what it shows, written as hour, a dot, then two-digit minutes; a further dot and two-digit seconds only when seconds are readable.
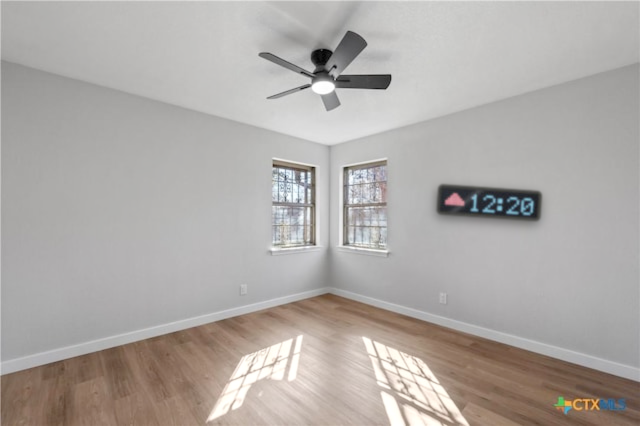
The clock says 12.20
